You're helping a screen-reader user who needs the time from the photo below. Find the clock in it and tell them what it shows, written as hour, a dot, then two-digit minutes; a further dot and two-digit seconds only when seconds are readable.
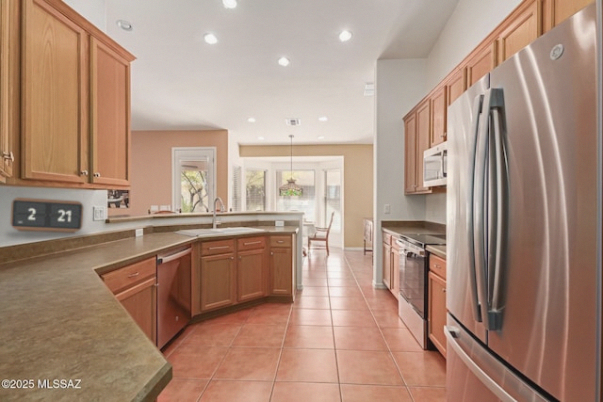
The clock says 2.21
